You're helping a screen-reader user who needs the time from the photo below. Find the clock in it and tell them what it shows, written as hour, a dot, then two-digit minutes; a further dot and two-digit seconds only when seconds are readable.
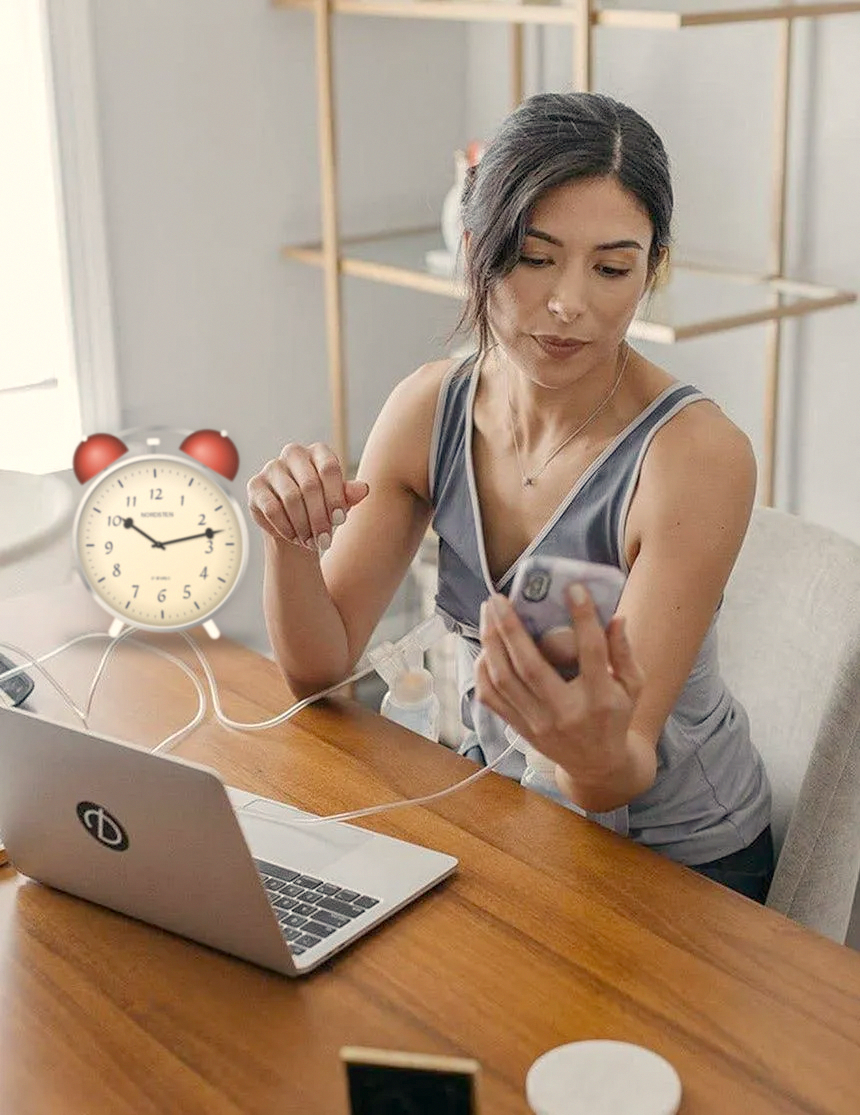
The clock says 10.13
